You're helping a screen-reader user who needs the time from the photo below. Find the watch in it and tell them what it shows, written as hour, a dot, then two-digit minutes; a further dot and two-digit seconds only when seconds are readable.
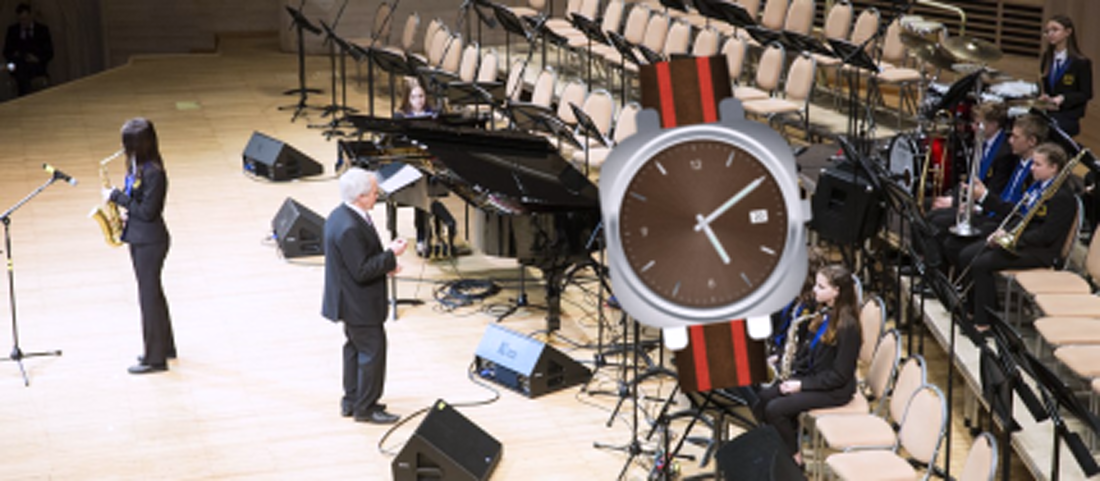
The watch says 5.10
